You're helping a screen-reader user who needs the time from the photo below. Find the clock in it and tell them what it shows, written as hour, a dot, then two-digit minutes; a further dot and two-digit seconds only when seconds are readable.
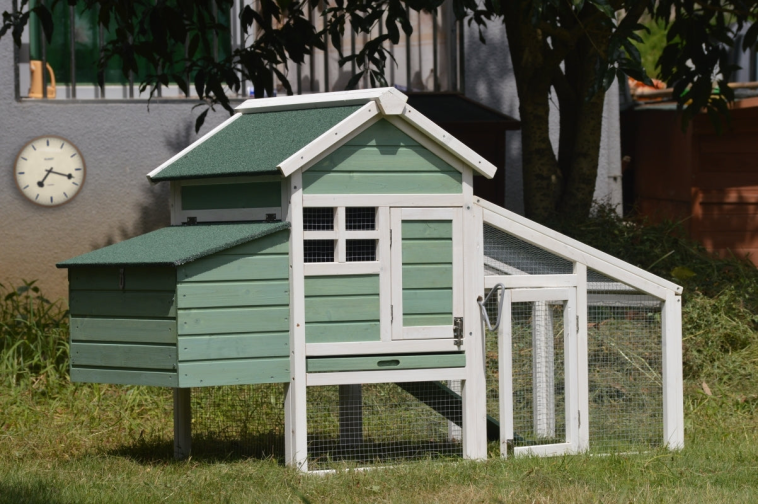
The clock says 7.18
